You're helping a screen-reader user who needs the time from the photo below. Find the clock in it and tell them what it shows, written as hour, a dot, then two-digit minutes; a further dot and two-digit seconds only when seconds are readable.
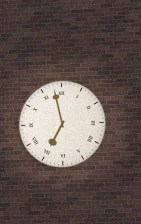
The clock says 6.58
